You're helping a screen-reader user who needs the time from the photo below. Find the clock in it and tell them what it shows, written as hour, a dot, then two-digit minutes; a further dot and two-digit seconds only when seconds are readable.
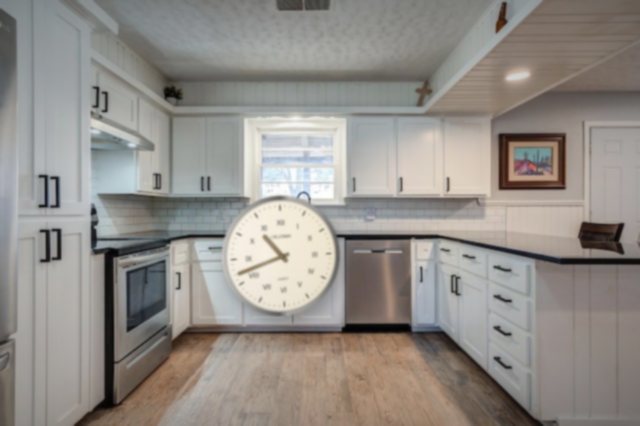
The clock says 10.42
